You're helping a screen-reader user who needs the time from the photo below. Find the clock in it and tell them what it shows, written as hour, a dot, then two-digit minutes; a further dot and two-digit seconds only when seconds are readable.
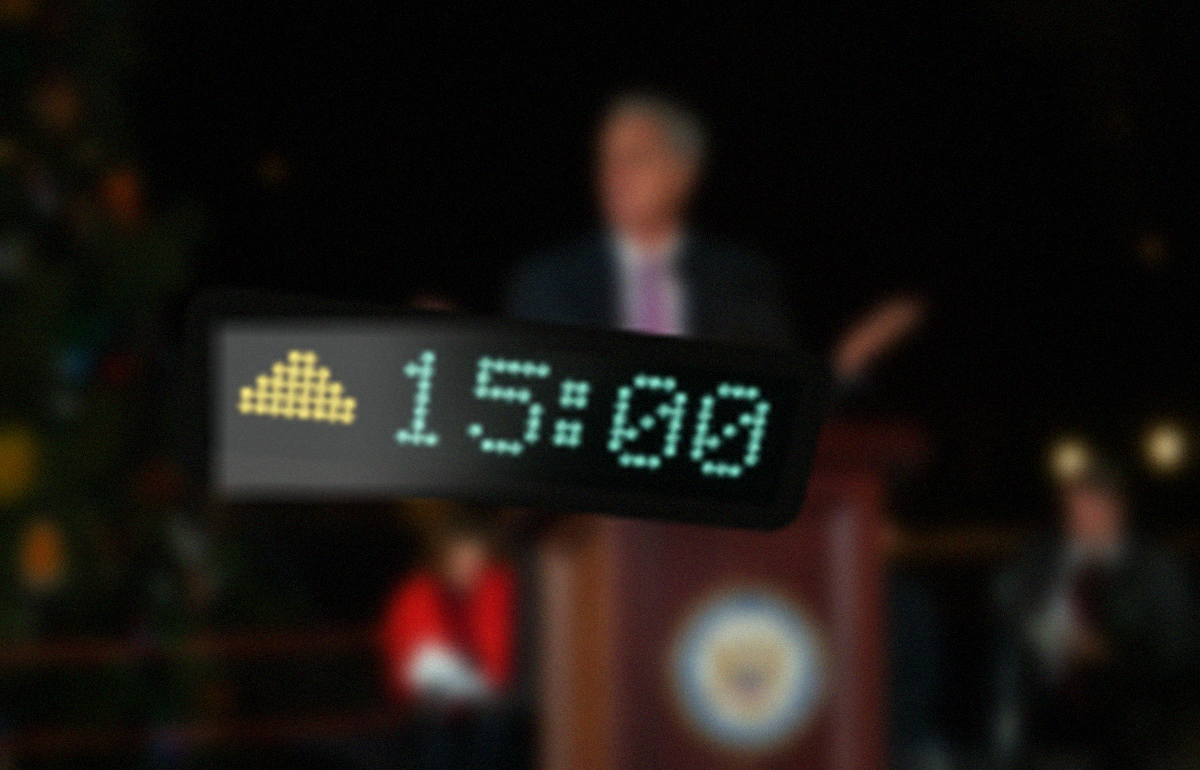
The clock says 15.00
